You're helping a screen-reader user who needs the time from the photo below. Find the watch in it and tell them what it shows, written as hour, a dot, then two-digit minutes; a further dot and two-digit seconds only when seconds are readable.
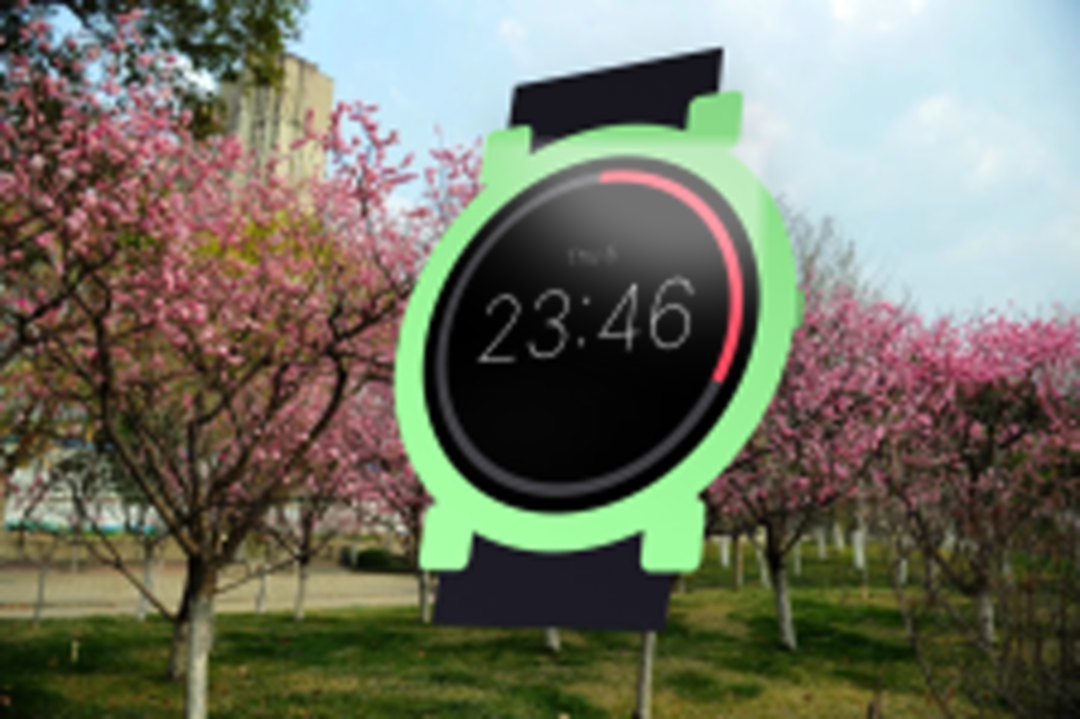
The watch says 23.46
